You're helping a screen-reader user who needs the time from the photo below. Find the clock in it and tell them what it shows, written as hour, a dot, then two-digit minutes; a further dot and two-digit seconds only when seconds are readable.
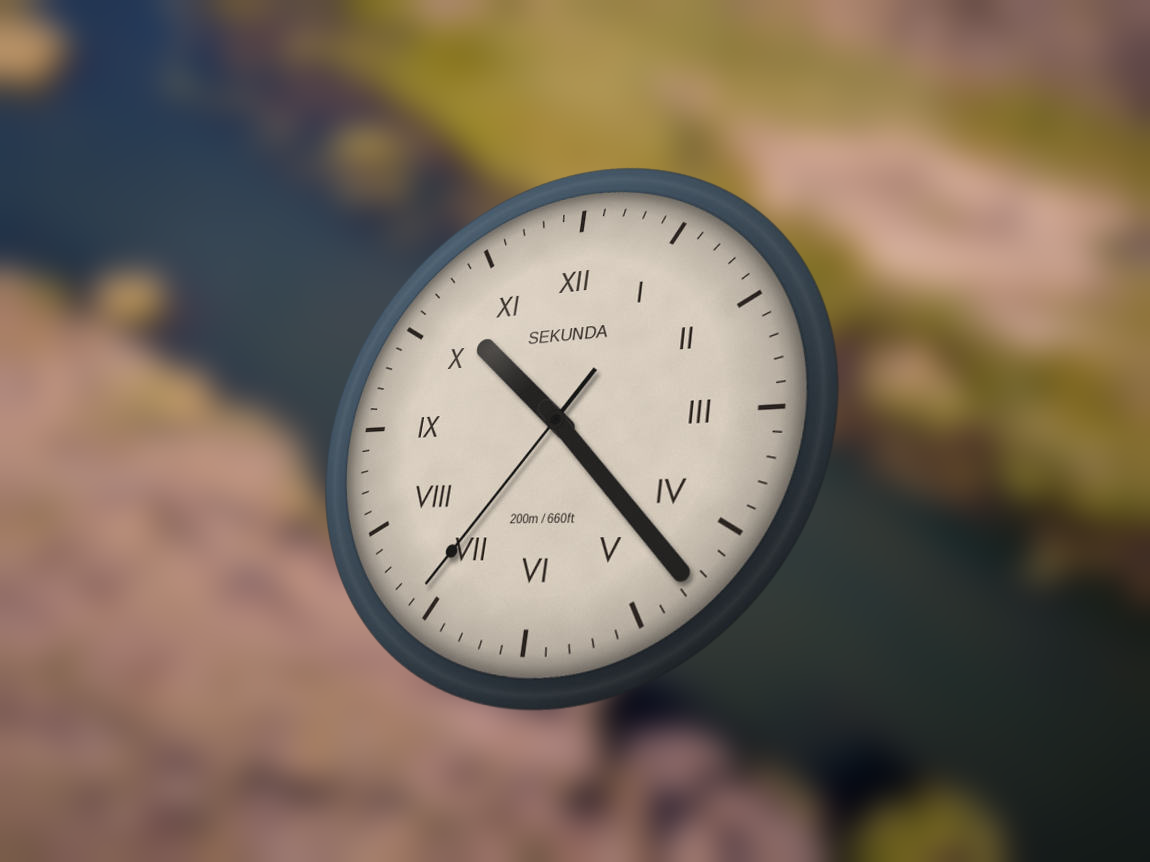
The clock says 10.22.36
